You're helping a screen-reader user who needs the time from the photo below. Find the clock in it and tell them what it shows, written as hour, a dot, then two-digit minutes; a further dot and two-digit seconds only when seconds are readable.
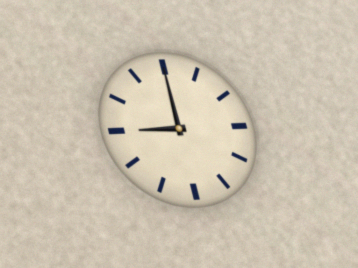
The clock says 9.00
